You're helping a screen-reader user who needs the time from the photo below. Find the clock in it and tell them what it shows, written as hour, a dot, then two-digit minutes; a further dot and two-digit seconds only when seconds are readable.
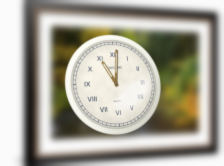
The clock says 11.01
